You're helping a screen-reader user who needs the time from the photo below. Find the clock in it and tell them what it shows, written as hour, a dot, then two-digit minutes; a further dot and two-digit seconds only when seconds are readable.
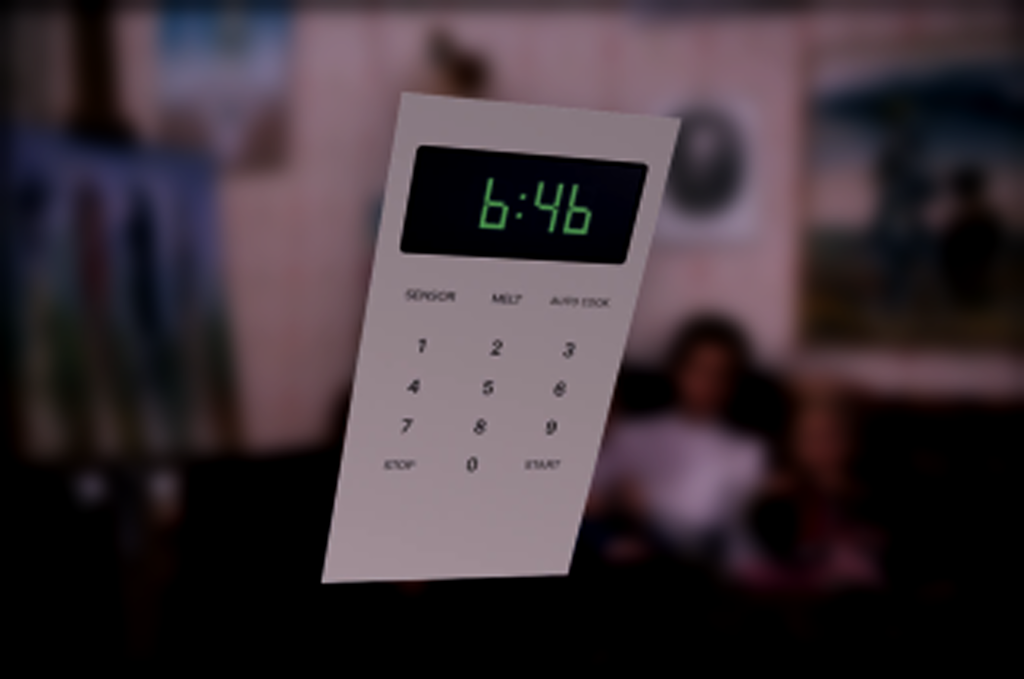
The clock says 6.46
